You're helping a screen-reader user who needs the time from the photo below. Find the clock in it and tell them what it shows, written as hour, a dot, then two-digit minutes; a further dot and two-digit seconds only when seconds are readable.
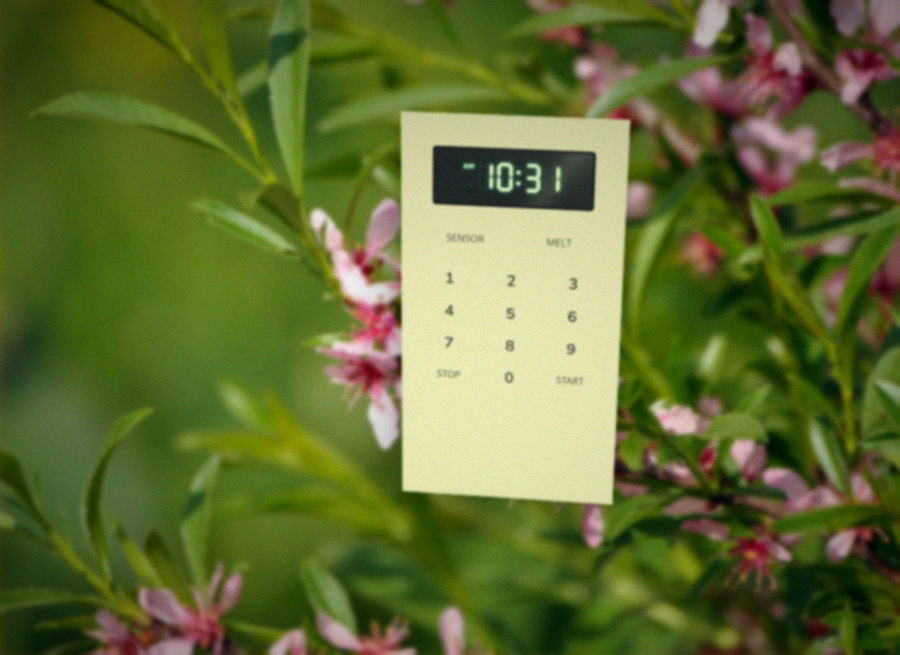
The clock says 10.31
